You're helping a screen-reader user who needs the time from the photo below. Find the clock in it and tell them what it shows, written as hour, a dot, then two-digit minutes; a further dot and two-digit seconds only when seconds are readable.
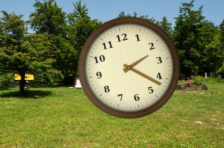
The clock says 2.22
